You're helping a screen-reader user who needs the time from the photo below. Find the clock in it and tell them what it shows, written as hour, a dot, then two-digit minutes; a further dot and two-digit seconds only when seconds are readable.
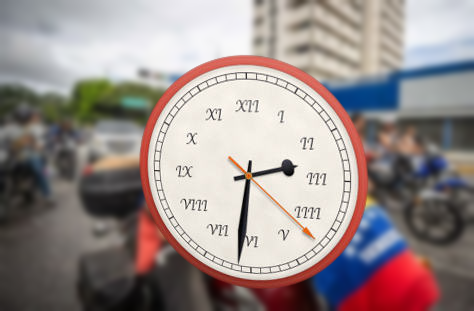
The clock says 2.31.22
